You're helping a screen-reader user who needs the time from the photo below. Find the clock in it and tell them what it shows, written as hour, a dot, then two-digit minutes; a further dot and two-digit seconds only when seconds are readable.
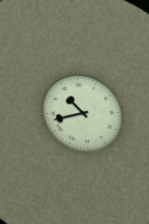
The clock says 10.43
